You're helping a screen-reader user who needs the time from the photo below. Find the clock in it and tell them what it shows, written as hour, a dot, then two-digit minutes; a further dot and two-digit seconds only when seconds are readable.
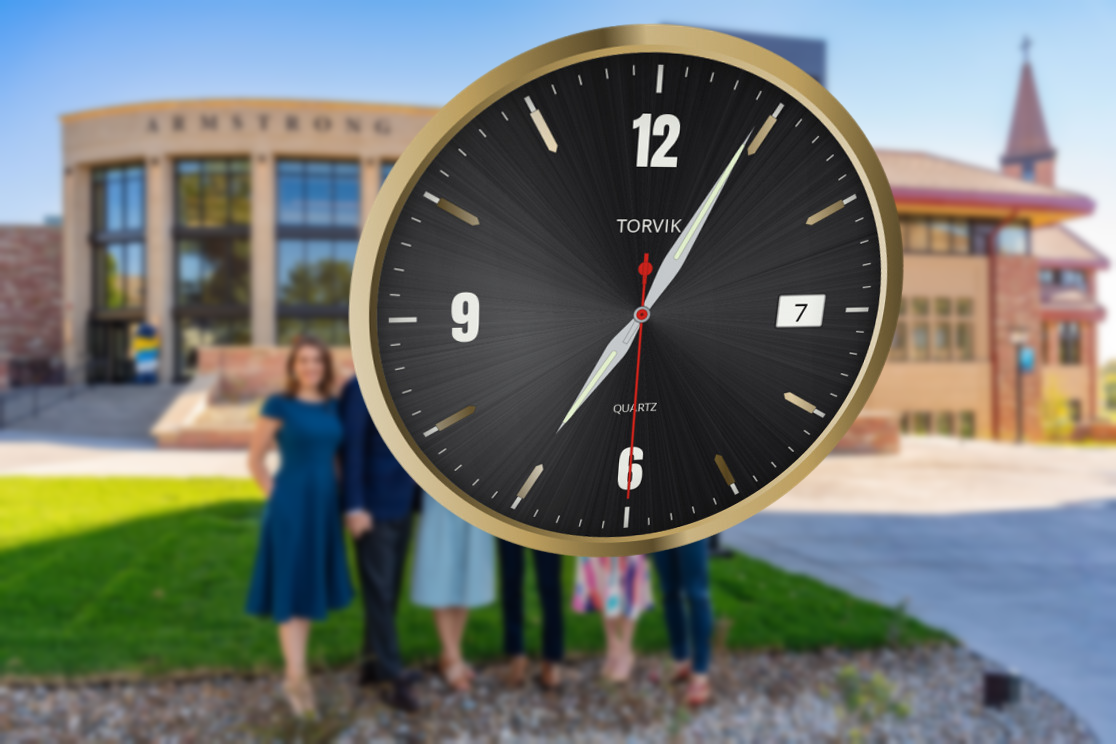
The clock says 7.04.30
